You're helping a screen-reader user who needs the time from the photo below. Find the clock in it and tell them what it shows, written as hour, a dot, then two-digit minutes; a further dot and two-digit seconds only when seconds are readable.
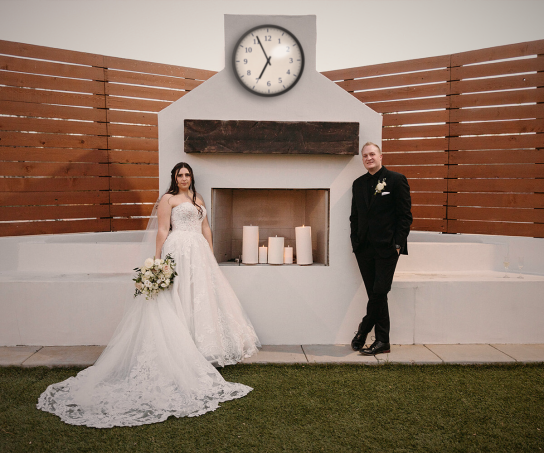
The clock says 6.56
